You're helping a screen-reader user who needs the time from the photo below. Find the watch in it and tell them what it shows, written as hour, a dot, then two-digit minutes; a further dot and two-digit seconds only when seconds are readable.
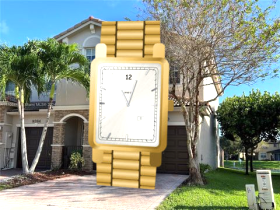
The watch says 11.03
